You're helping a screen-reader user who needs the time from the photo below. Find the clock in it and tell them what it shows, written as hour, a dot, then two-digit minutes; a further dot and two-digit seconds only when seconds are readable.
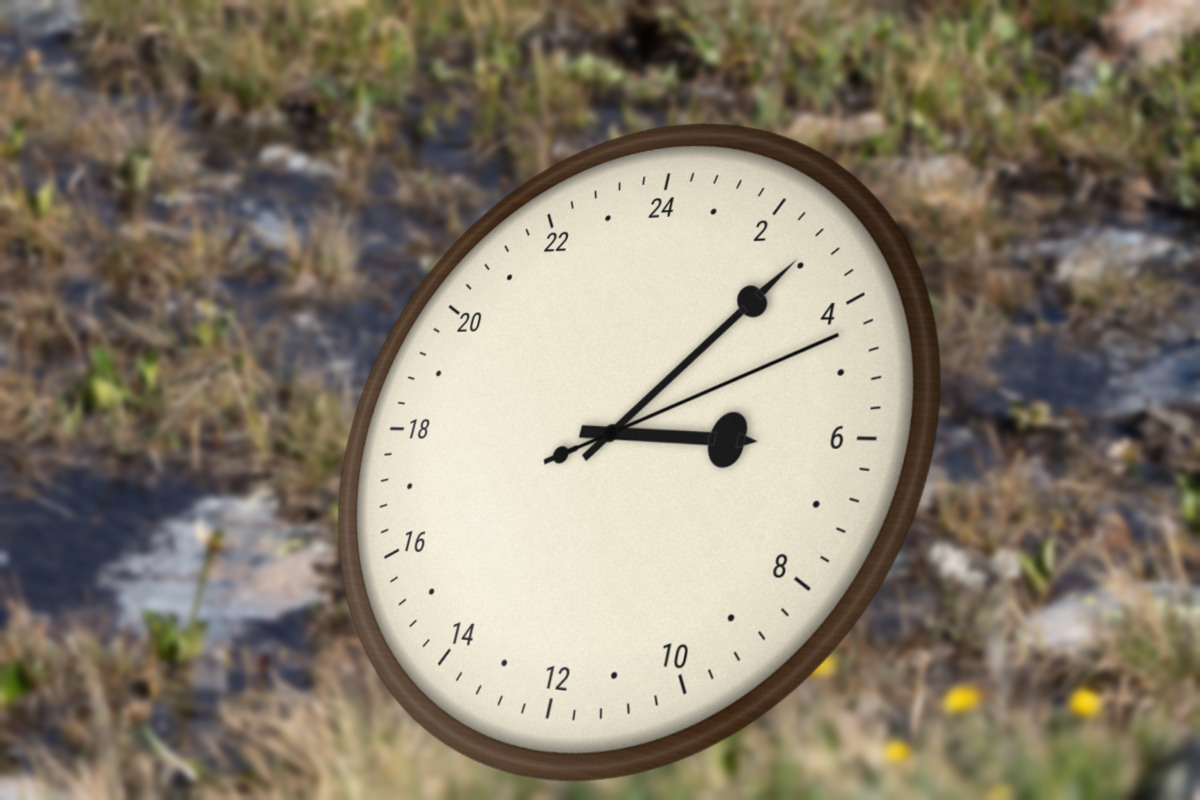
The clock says 6.07.11
